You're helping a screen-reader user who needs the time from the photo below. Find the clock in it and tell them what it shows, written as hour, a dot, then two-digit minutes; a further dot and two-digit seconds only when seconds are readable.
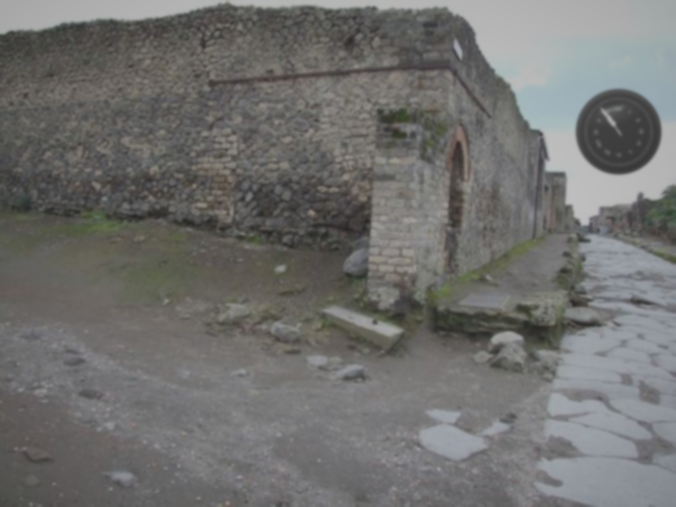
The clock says 10.54
